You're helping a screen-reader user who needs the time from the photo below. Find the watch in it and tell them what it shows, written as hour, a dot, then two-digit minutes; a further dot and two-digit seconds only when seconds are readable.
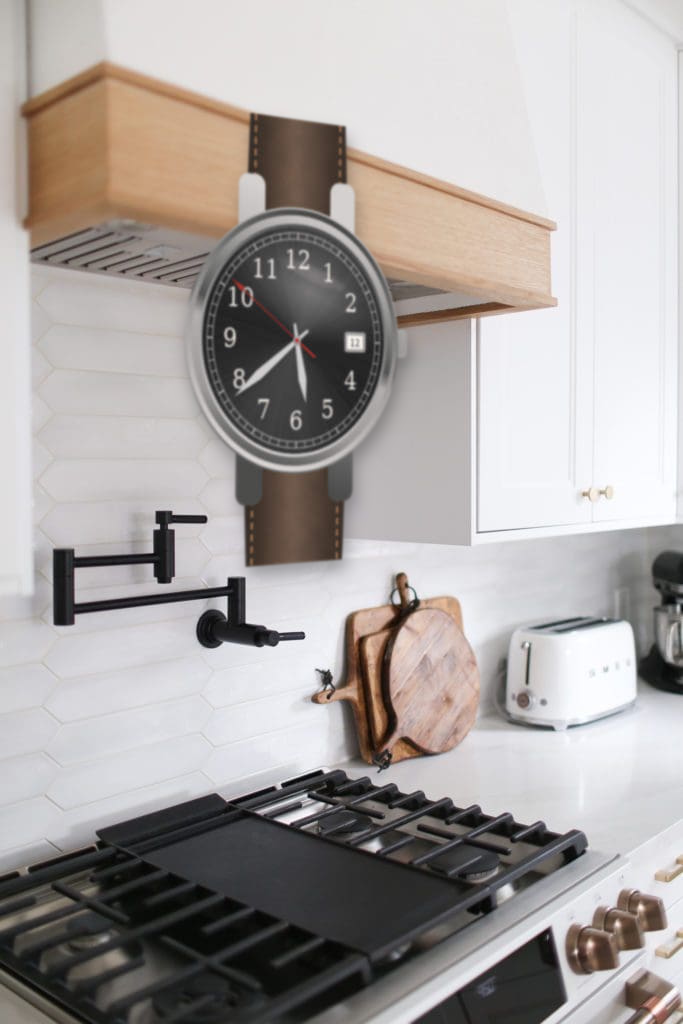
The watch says 5.38.51
